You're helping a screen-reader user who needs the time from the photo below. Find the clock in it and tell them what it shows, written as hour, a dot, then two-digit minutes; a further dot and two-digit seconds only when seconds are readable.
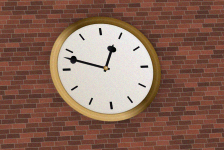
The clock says 12.48
